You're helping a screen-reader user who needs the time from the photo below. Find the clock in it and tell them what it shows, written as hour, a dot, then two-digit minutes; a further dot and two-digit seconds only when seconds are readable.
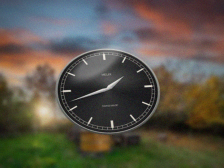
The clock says 1.42
